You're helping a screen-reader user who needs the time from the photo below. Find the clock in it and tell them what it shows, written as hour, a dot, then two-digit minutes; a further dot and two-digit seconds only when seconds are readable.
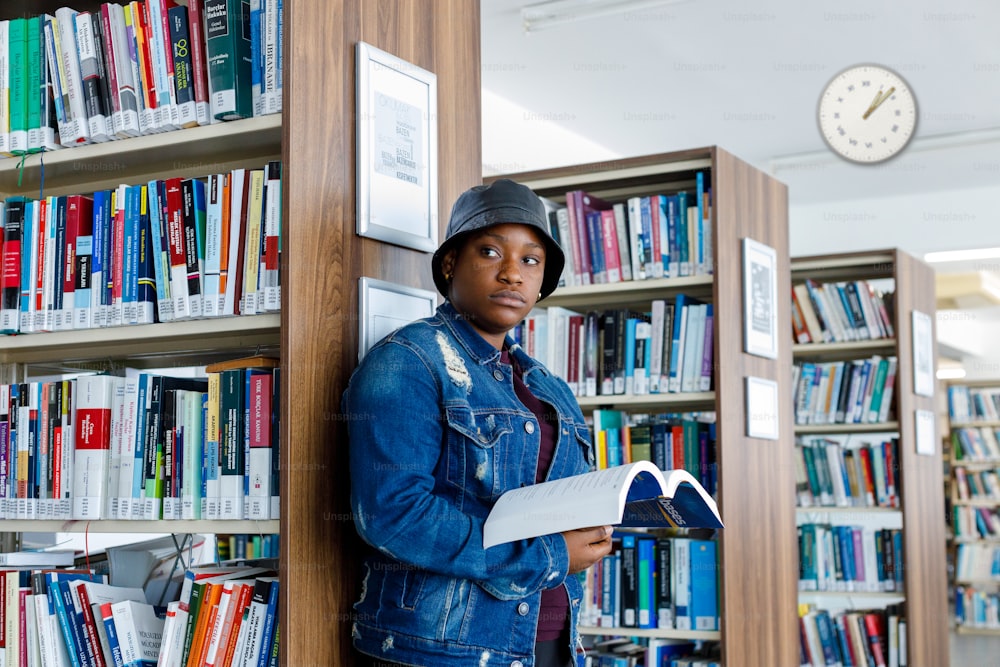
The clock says 1.08
